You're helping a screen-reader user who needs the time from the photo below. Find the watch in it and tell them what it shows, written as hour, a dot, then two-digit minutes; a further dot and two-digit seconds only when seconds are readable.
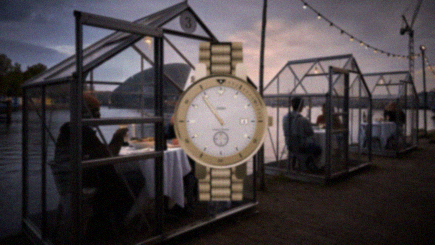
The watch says 10.54
